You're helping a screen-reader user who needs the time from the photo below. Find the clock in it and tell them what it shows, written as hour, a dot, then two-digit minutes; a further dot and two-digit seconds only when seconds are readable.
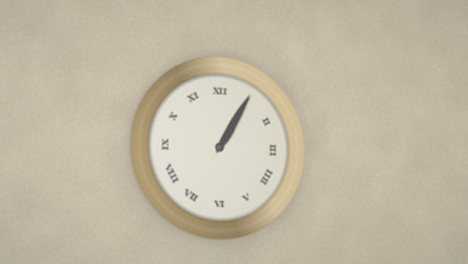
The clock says 1.05
